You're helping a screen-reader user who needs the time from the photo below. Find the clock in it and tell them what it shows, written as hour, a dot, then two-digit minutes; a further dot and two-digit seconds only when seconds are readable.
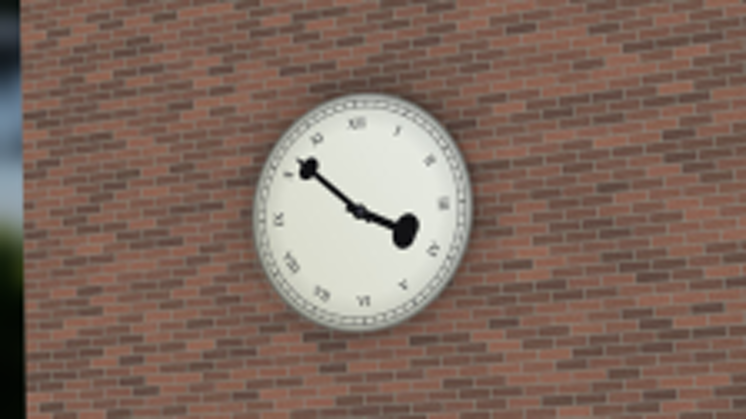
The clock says 3.52
